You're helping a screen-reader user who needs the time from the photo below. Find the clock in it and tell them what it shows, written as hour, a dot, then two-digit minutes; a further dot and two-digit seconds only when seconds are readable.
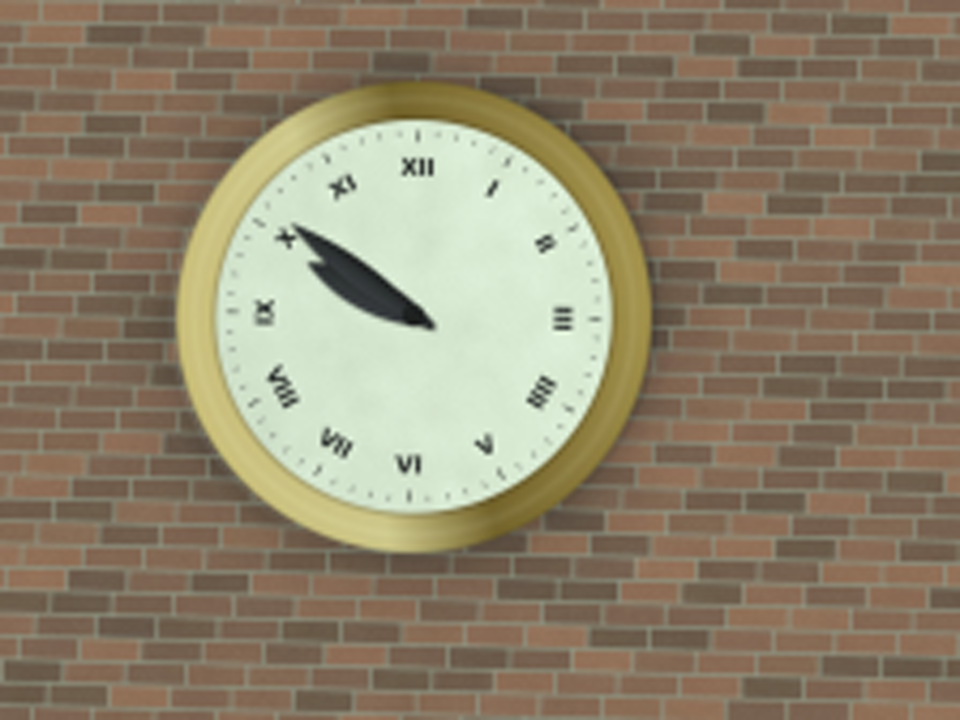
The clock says 9.51
